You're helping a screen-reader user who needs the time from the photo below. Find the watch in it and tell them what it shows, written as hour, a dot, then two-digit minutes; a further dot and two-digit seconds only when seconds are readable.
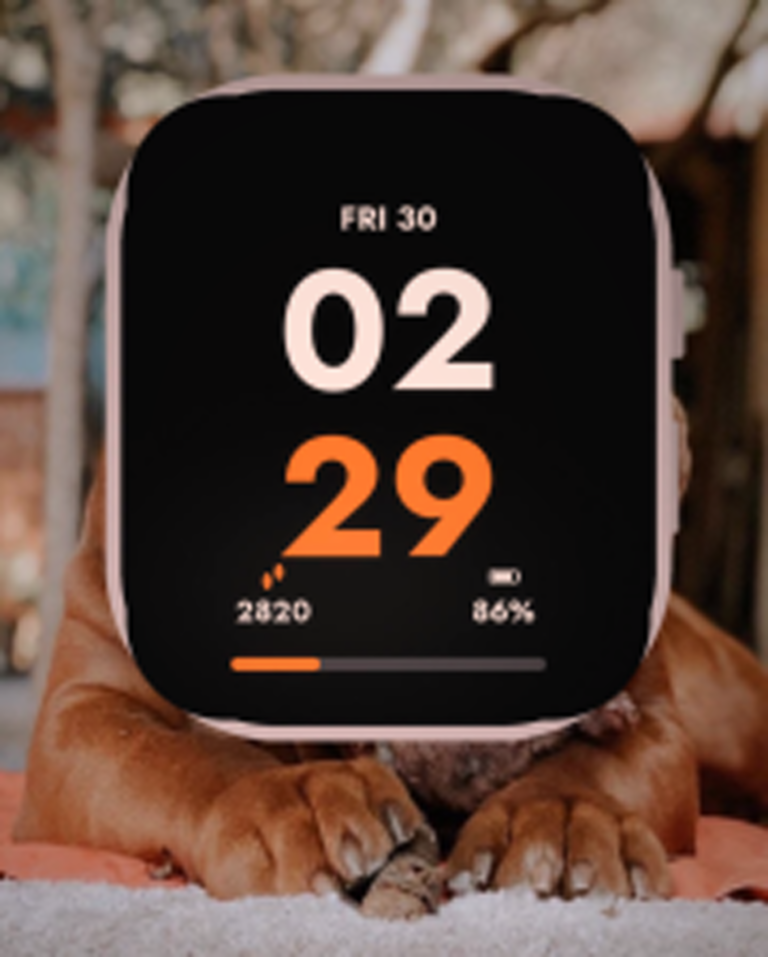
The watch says 2.29
